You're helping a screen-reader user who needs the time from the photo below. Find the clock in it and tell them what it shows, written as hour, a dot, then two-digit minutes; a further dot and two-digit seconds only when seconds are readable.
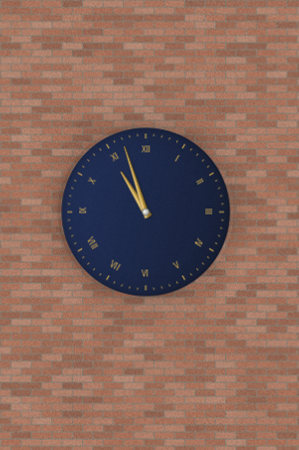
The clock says 10.57
